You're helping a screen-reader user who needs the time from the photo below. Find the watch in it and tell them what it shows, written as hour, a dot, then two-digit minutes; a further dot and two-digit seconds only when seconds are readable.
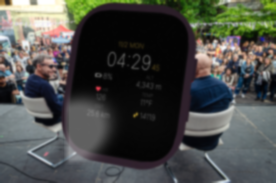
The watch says 4.29
